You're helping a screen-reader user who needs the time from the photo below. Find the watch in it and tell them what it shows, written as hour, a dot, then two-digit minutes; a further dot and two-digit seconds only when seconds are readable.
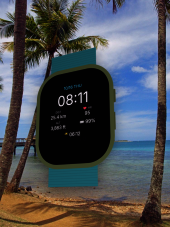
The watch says 8.11
